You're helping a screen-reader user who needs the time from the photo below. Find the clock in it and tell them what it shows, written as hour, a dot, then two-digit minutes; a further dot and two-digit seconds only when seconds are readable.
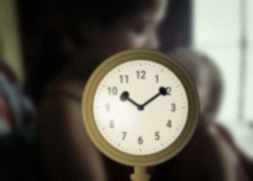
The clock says 10.09
